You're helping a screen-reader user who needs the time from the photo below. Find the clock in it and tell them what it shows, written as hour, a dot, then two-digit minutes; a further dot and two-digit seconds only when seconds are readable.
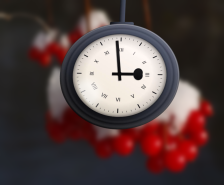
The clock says 2.59
